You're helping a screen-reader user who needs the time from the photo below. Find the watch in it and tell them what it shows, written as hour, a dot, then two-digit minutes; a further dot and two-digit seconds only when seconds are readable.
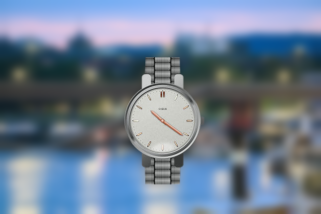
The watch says 10.21
